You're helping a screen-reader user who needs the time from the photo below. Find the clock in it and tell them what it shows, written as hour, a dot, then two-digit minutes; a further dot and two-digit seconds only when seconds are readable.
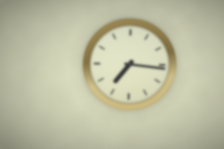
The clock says 7.16
